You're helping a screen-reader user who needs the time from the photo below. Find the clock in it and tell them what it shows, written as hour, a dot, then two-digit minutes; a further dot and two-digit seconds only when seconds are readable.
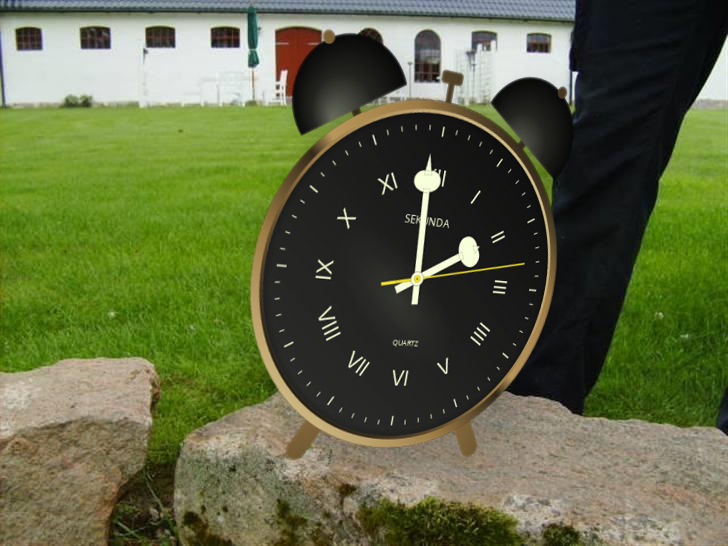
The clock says 1.59.13
